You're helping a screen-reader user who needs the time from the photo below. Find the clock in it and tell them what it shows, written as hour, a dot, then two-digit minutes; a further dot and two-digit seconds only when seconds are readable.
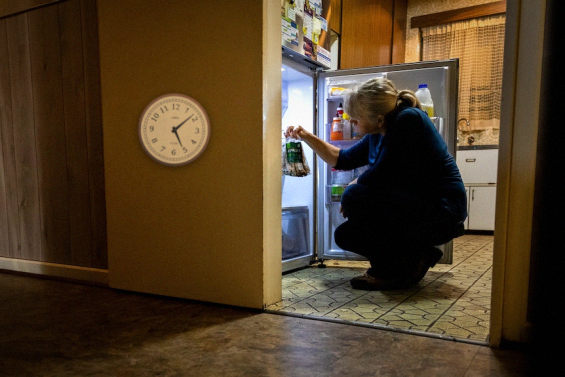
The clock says 5.08
